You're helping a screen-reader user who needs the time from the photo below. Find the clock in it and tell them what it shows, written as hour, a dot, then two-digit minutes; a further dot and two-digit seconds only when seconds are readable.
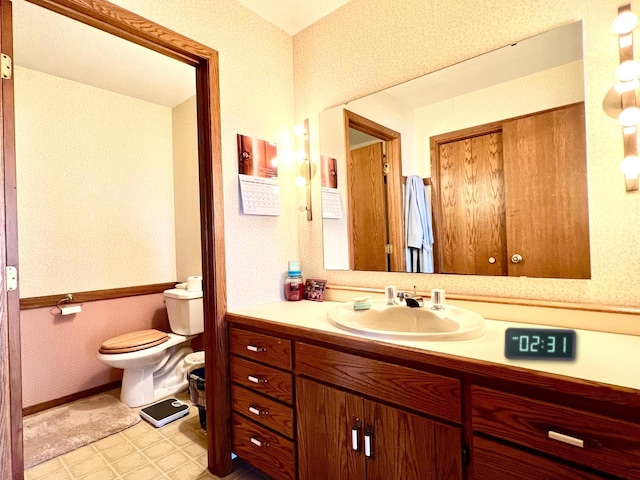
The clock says 2.31
